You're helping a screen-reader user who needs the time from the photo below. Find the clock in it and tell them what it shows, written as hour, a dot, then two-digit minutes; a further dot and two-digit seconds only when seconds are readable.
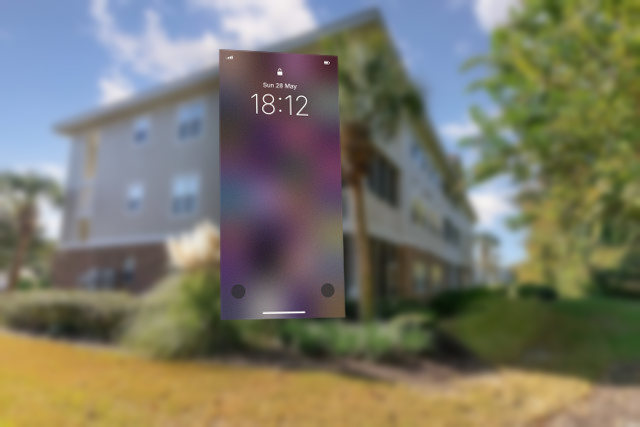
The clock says 18.12
